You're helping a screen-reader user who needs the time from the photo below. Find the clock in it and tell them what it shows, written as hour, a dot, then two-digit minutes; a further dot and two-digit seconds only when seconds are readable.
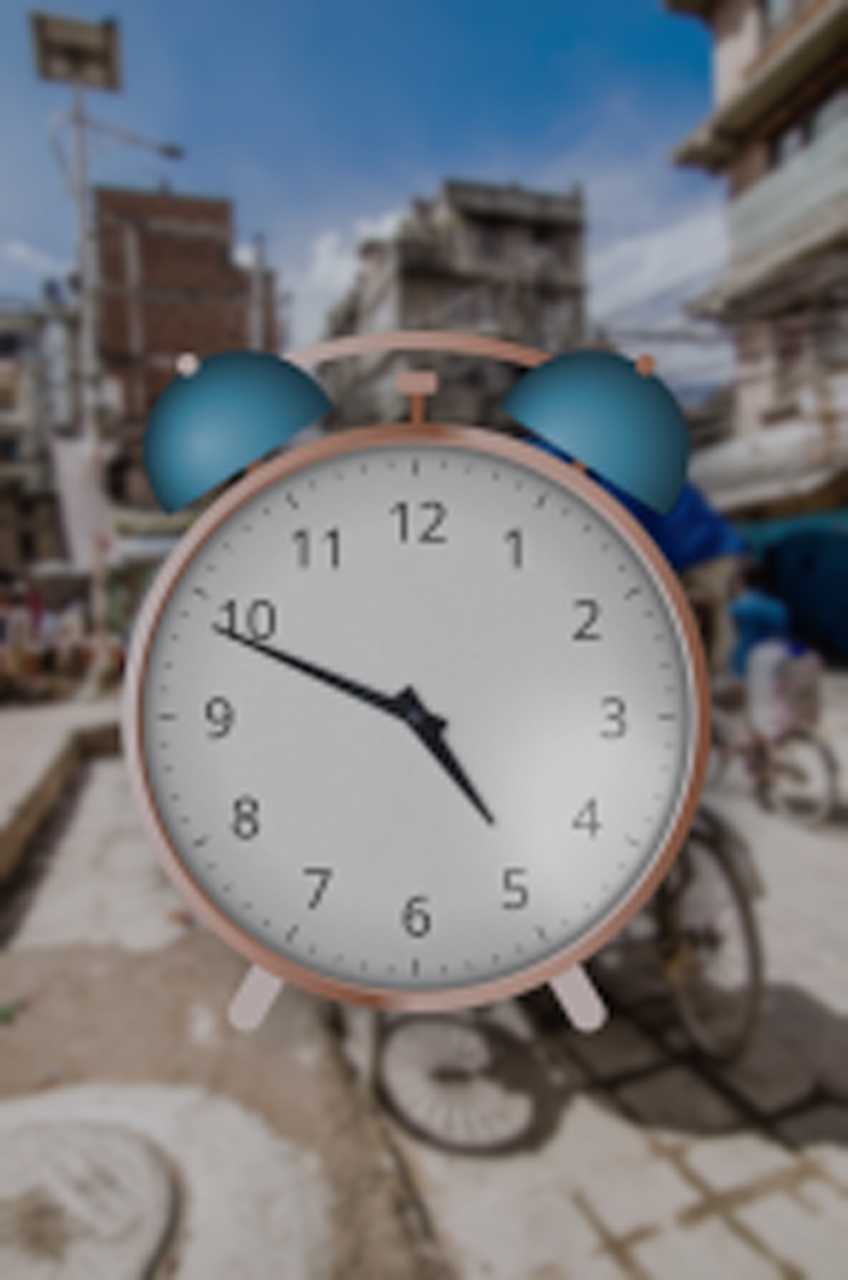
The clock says 4.49
